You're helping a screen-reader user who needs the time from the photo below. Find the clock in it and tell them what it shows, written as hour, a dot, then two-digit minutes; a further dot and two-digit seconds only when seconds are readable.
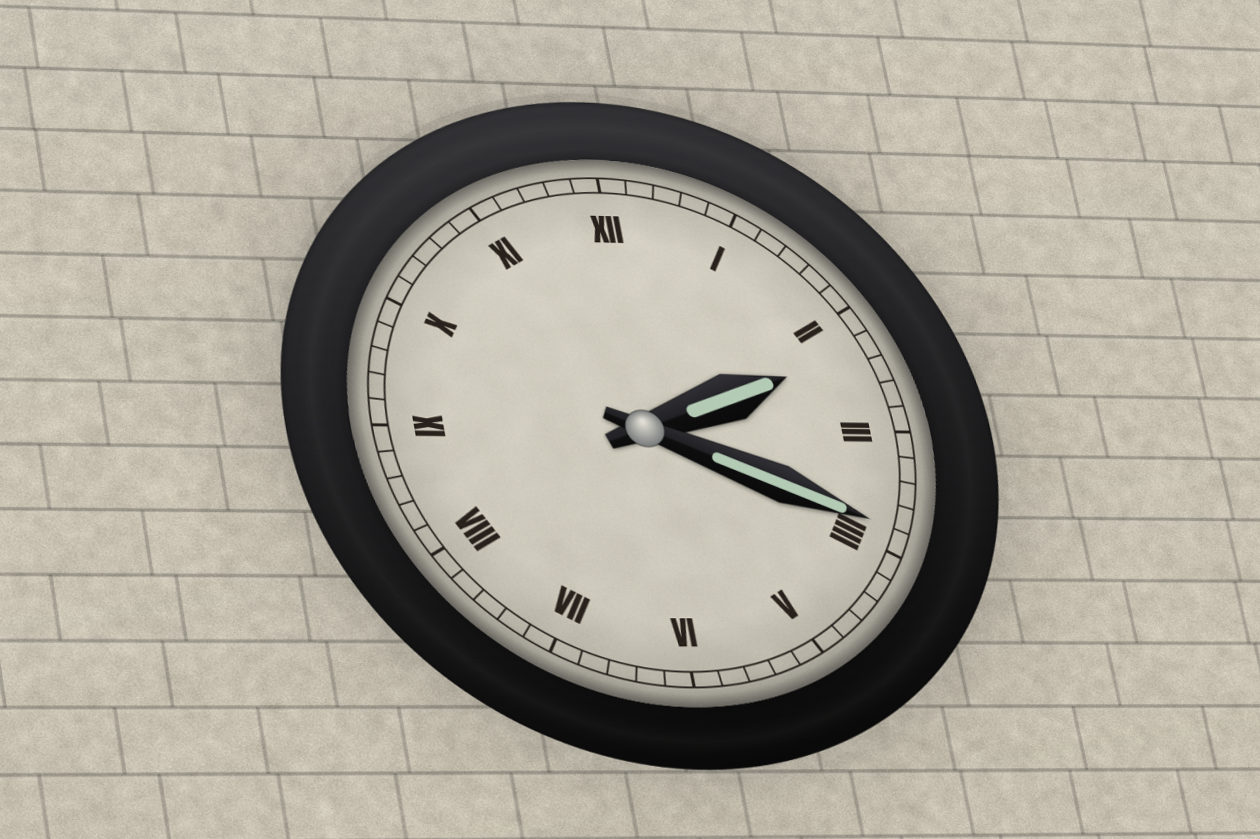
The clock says 2.19
